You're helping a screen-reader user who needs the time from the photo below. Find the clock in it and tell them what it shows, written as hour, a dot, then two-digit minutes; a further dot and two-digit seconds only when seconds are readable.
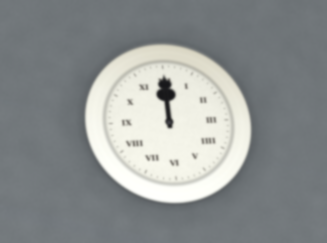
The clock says 12.00
